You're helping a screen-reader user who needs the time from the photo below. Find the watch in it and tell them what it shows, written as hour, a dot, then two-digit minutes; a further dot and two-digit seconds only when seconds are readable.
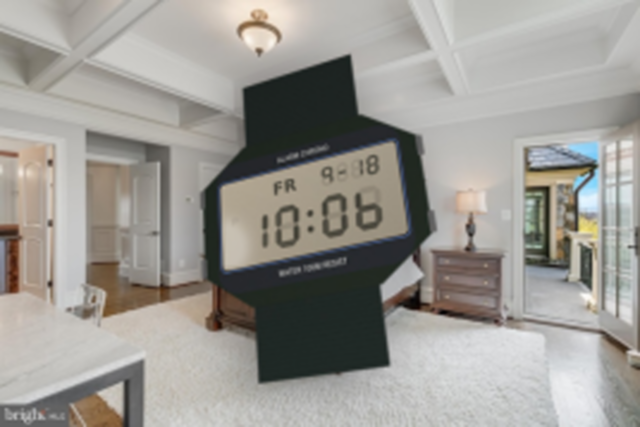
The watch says 10.06
